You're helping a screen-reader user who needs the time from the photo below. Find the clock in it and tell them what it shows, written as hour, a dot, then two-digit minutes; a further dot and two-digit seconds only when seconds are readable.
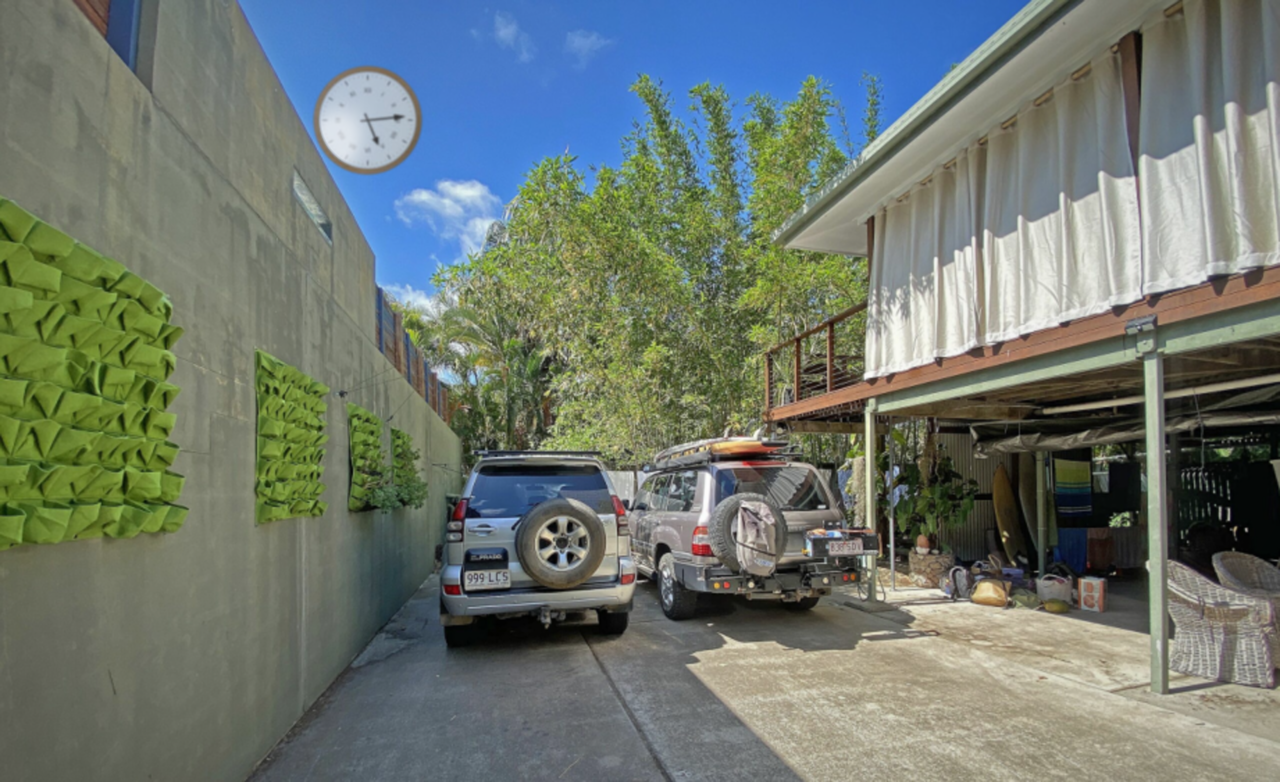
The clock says 5.14
